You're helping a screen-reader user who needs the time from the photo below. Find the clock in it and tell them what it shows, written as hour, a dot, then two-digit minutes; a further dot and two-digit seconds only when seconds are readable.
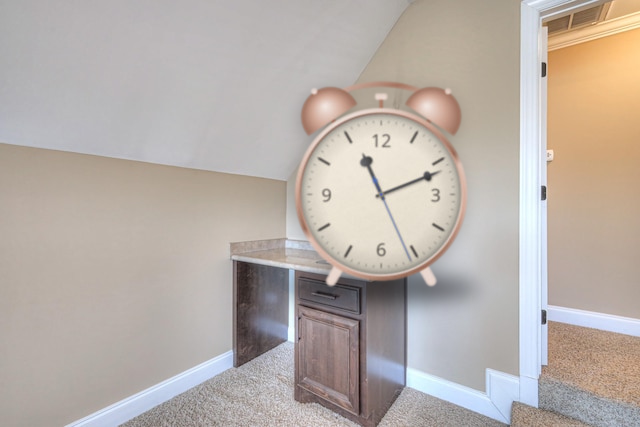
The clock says 11.11.26
